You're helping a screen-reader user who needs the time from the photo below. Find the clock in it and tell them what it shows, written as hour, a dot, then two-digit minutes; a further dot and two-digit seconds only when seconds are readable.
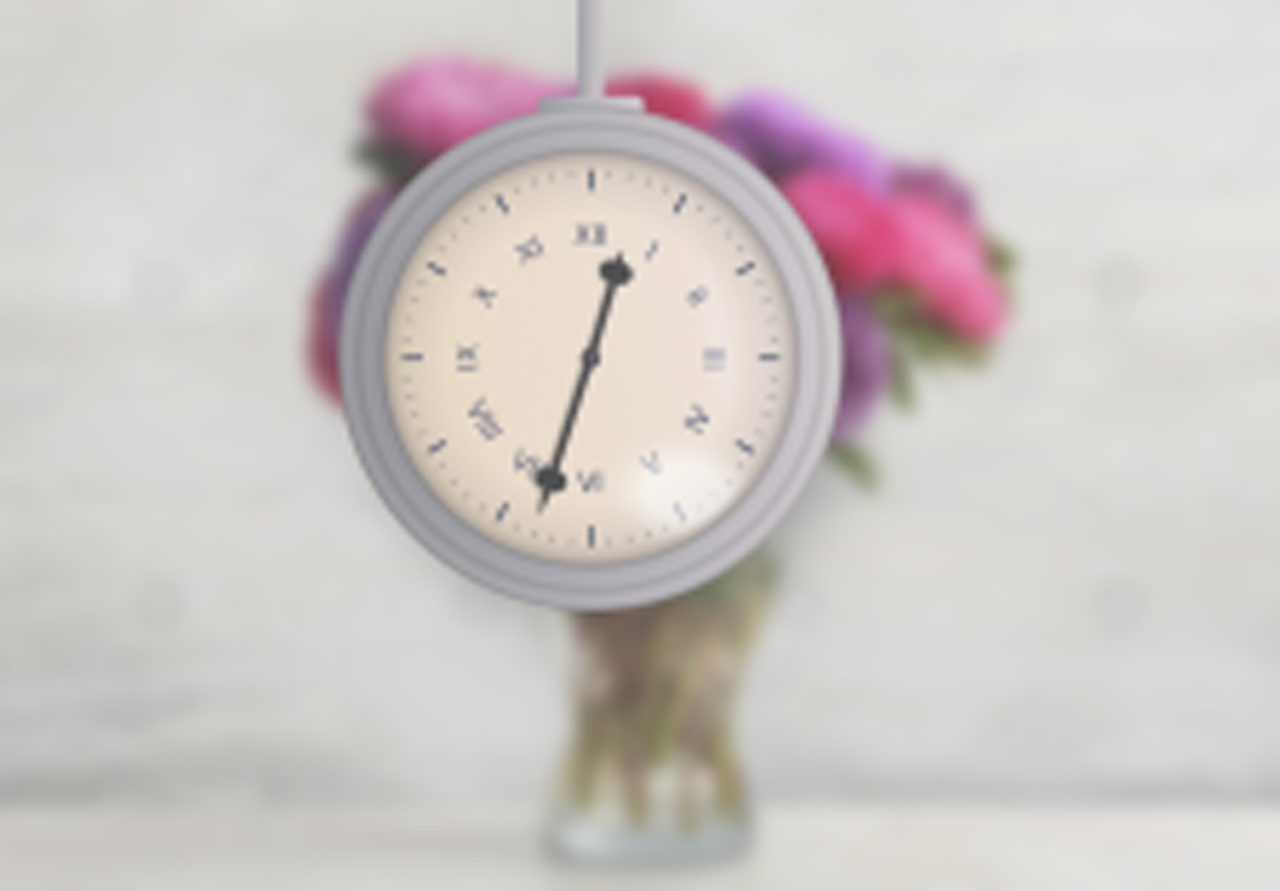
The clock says 12.33
